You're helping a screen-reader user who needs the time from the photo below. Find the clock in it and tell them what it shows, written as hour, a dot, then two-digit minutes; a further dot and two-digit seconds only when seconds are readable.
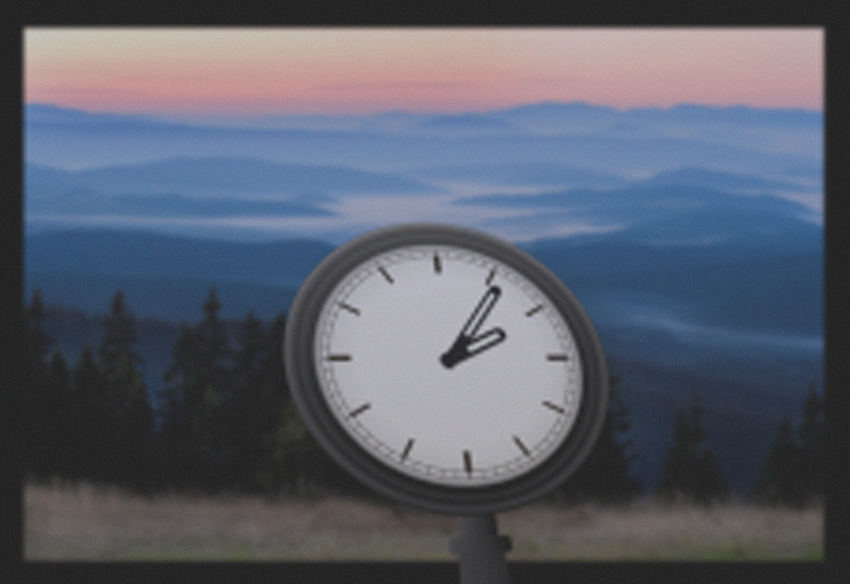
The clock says 2.06
